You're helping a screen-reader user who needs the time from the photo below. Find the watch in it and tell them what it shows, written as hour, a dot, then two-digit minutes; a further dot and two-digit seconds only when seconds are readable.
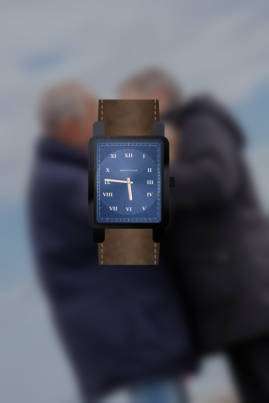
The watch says 5.46
